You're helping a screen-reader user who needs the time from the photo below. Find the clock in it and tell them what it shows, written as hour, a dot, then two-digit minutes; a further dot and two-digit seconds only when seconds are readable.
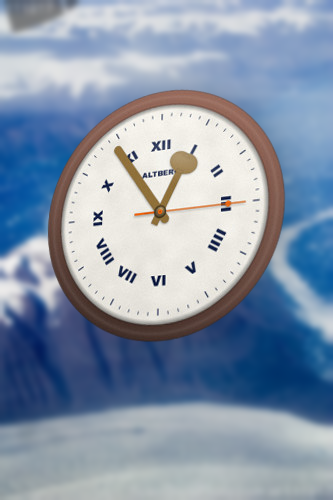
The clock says 12.54.15
